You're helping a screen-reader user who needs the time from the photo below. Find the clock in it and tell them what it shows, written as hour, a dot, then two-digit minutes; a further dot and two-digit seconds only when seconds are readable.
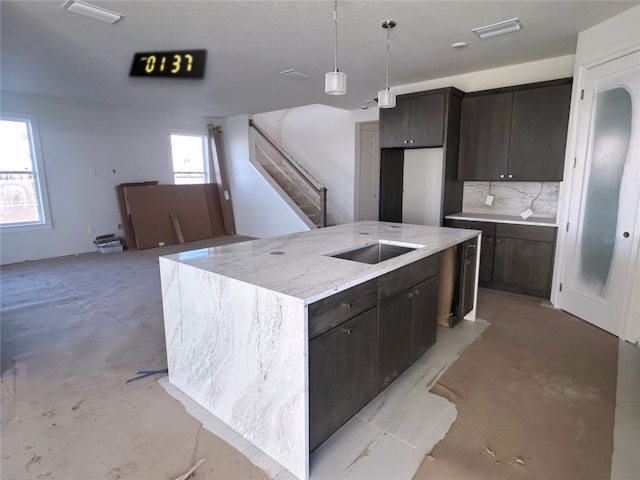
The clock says 1.37
